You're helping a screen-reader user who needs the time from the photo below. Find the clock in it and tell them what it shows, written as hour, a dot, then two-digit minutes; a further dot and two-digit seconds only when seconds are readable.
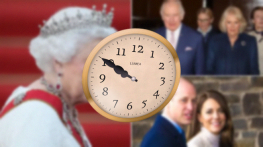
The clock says 9.50
